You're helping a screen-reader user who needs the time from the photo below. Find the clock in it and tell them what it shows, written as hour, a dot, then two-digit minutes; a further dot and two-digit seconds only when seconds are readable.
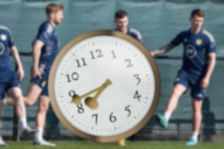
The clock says 7.43
